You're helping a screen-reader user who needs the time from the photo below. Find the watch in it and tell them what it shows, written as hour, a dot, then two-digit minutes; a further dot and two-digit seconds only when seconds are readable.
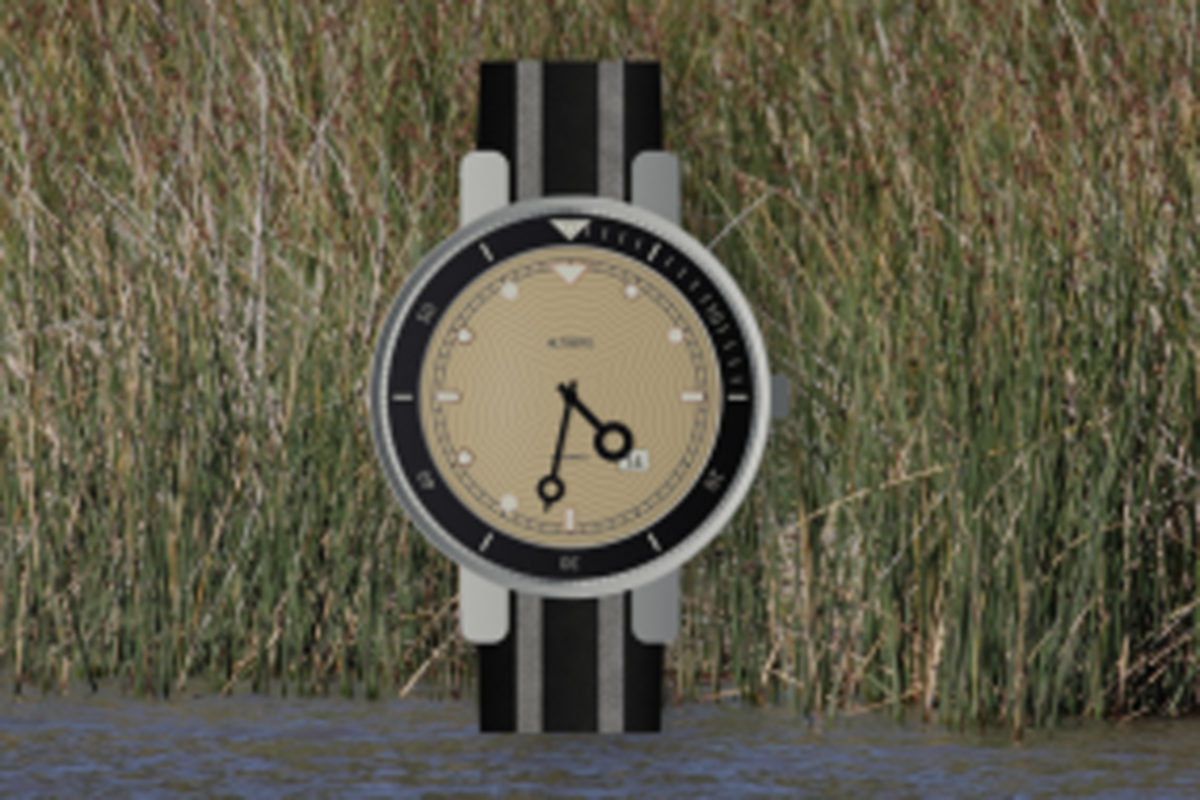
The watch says 4.32
